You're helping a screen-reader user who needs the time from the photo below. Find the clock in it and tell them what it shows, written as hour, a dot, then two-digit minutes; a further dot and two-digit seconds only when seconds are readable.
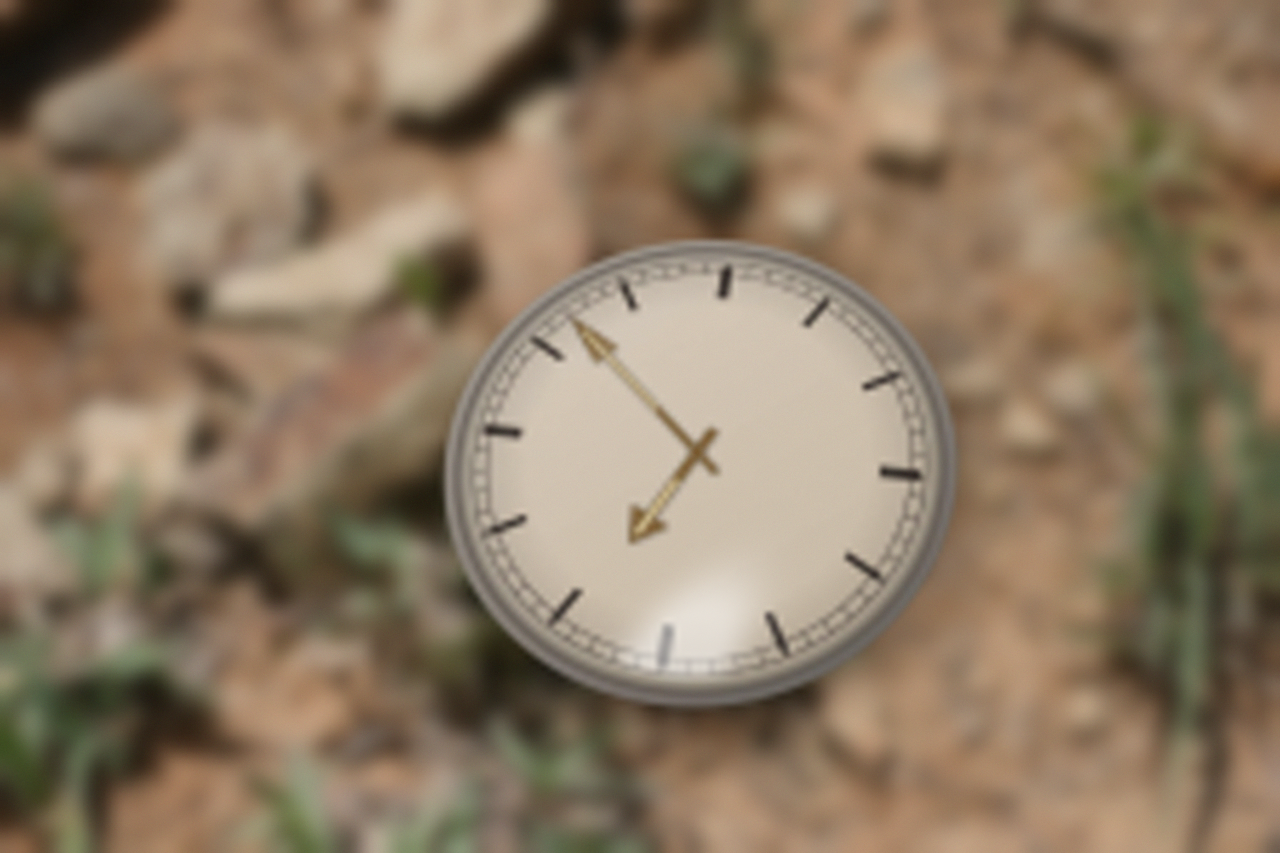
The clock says 6.52
